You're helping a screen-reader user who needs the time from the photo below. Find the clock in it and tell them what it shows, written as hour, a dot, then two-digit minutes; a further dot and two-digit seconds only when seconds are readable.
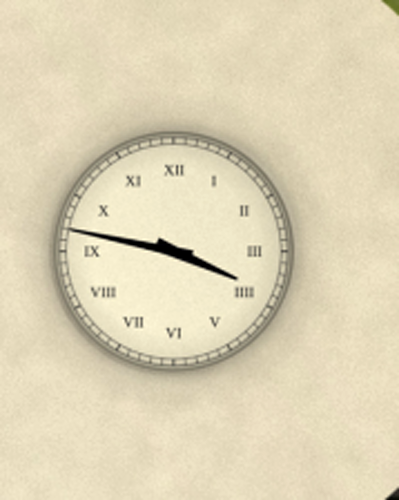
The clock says 3.47
